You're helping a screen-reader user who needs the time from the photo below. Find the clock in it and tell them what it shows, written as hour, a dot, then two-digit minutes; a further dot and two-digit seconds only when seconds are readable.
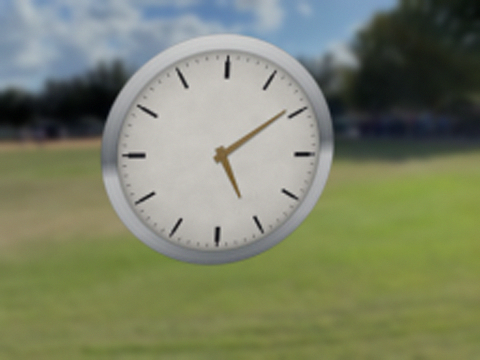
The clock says 5.09
